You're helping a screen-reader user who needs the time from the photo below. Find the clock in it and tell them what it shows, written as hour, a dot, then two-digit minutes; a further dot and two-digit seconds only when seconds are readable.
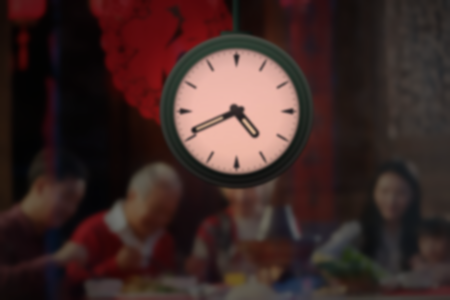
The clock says 4.41
